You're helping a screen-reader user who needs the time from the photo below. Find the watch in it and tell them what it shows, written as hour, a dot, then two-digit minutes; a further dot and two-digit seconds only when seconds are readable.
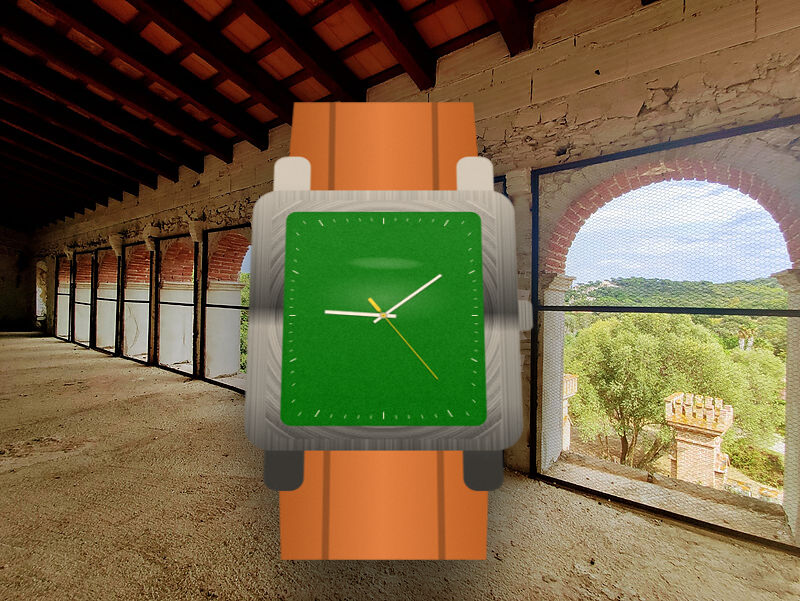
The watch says 9.08.24
